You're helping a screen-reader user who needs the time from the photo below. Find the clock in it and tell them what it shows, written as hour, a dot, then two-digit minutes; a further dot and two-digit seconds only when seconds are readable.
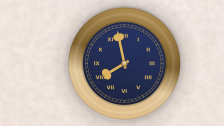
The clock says 7.58
